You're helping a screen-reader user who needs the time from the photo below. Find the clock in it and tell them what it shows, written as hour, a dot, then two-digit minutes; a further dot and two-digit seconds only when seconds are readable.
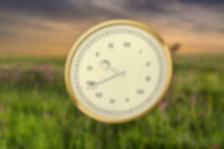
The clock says 9.39
